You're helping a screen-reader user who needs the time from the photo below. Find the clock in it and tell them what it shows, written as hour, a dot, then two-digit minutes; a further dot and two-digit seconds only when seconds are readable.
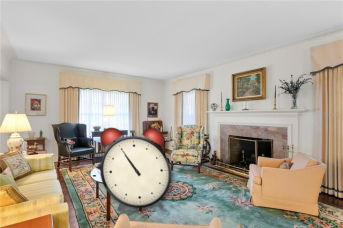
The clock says 10.55
